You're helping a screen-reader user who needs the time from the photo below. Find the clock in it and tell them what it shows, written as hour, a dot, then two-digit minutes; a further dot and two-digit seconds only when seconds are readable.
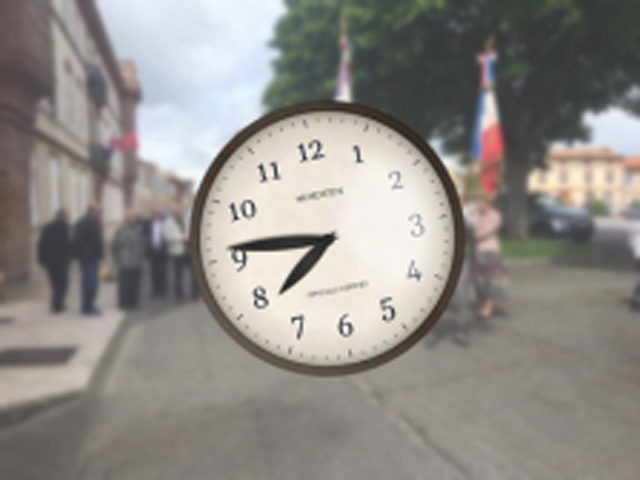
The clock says 7.46
